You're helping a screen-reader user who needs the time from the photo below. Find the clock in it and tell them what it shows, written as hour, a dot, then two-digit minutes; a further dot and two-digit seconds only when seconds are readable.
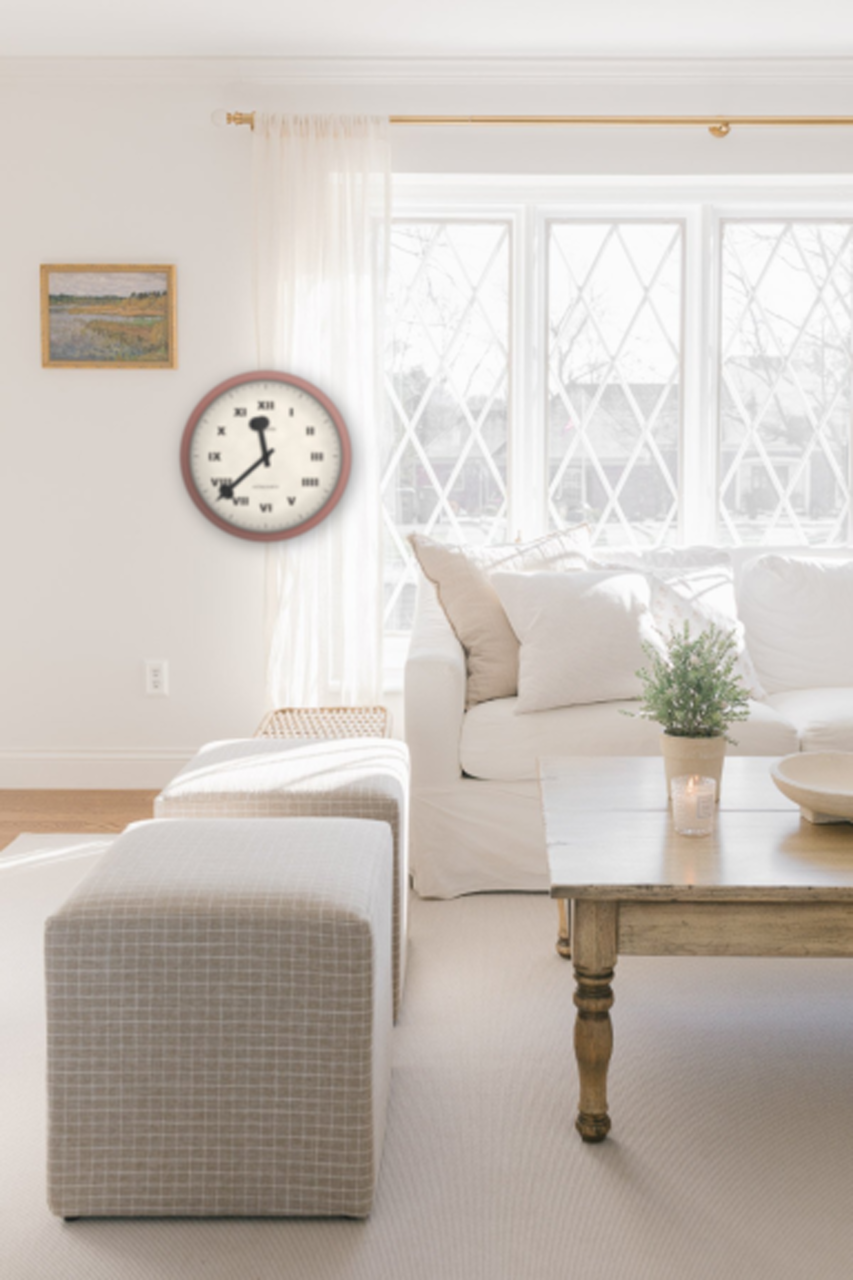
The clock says 11.38
